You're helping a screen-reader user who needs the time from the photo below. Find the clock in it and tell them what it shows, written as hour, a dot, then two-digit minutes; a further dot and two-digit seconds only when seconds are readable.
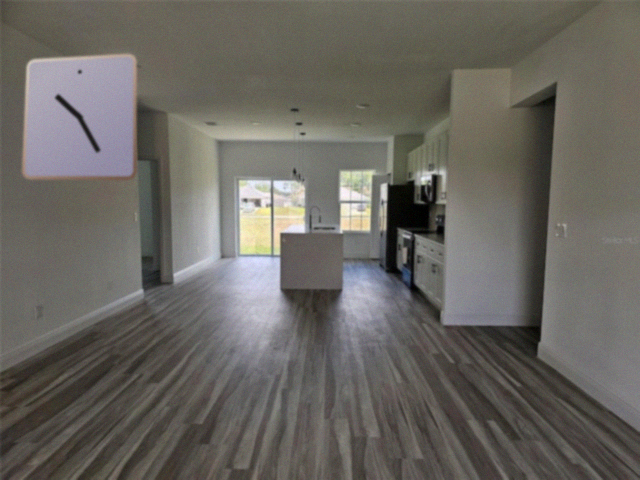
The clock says 10.25
